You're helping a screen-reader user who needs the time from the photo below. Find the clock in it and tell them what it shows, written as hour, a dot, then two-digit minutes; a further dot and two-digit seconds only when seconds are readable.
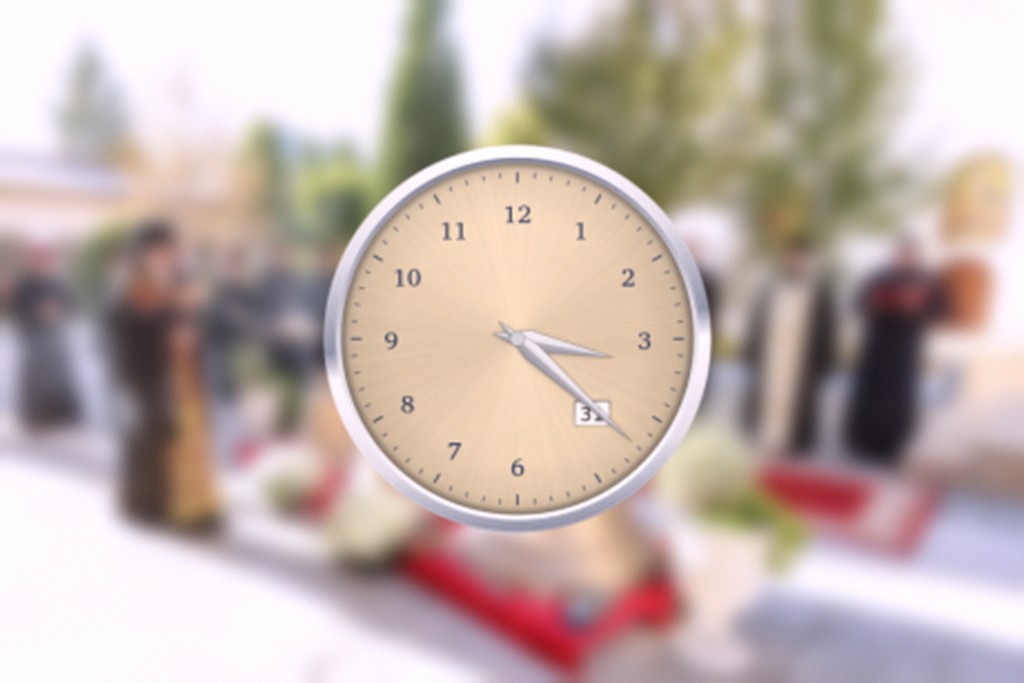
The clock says 3.22
